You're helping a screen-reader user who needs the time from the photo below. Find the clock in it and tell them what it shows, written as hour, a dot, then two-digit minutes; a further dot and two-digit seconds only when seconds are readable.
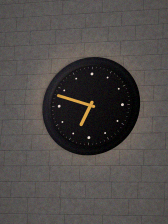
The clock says 6.48
